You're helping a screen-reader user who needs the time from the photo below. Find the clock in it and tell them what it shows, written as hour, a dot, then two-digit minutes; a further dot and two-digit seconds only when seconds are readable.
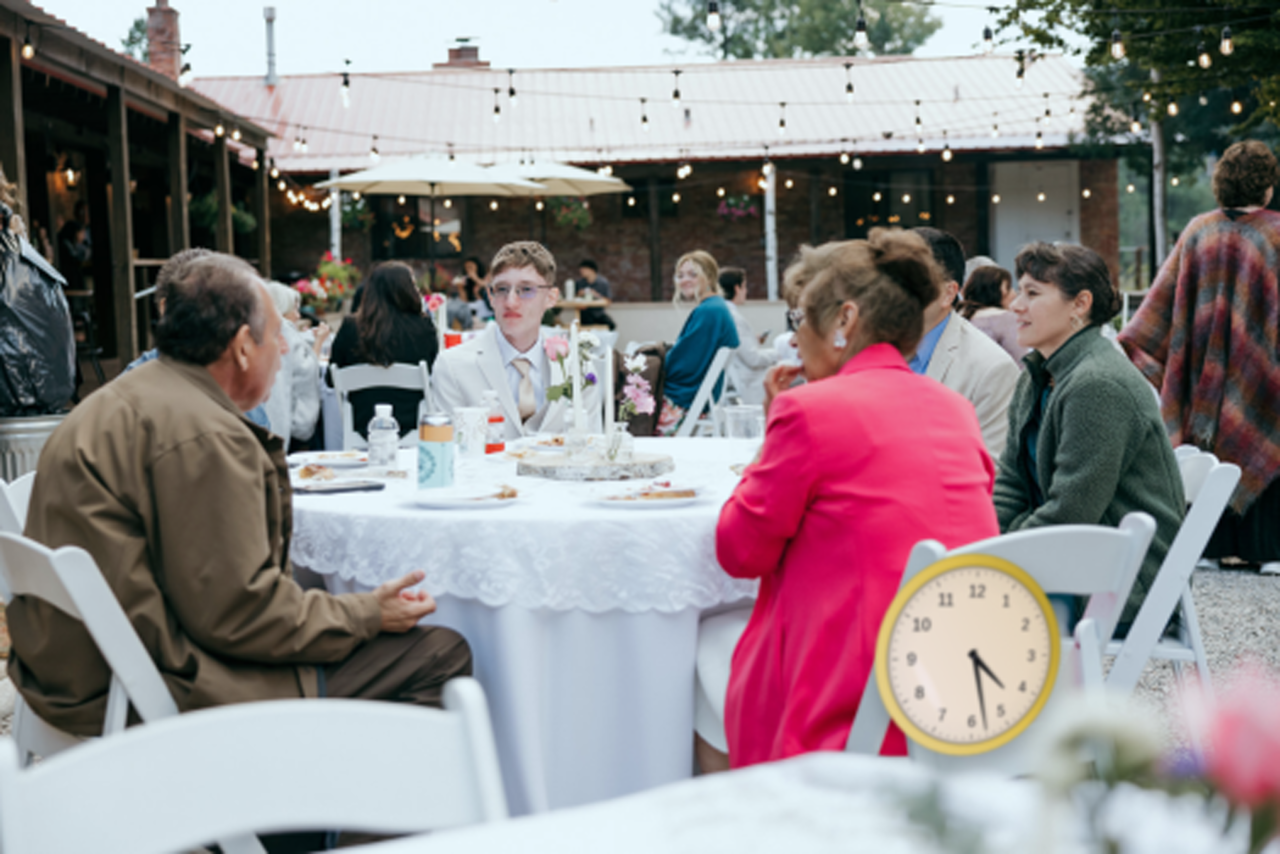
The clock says 4.28
